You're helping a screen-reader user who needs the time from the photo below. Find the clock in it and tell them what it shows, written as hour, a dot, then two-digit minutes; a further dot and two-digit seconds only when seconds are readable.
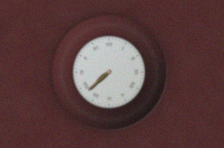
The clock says 7.38
